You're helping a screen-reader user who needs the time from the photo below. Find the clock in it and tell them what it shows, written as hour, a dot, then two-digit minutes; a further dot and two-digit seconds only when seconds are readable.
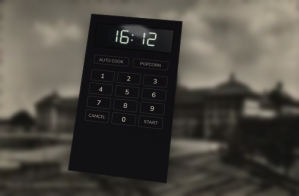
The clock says 16.12
